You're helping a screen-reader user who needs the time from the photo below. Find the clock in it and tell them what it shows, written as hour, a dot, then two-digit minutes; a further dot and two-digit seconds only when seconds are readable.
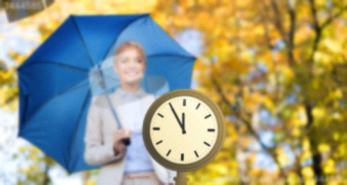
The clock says 11.55
